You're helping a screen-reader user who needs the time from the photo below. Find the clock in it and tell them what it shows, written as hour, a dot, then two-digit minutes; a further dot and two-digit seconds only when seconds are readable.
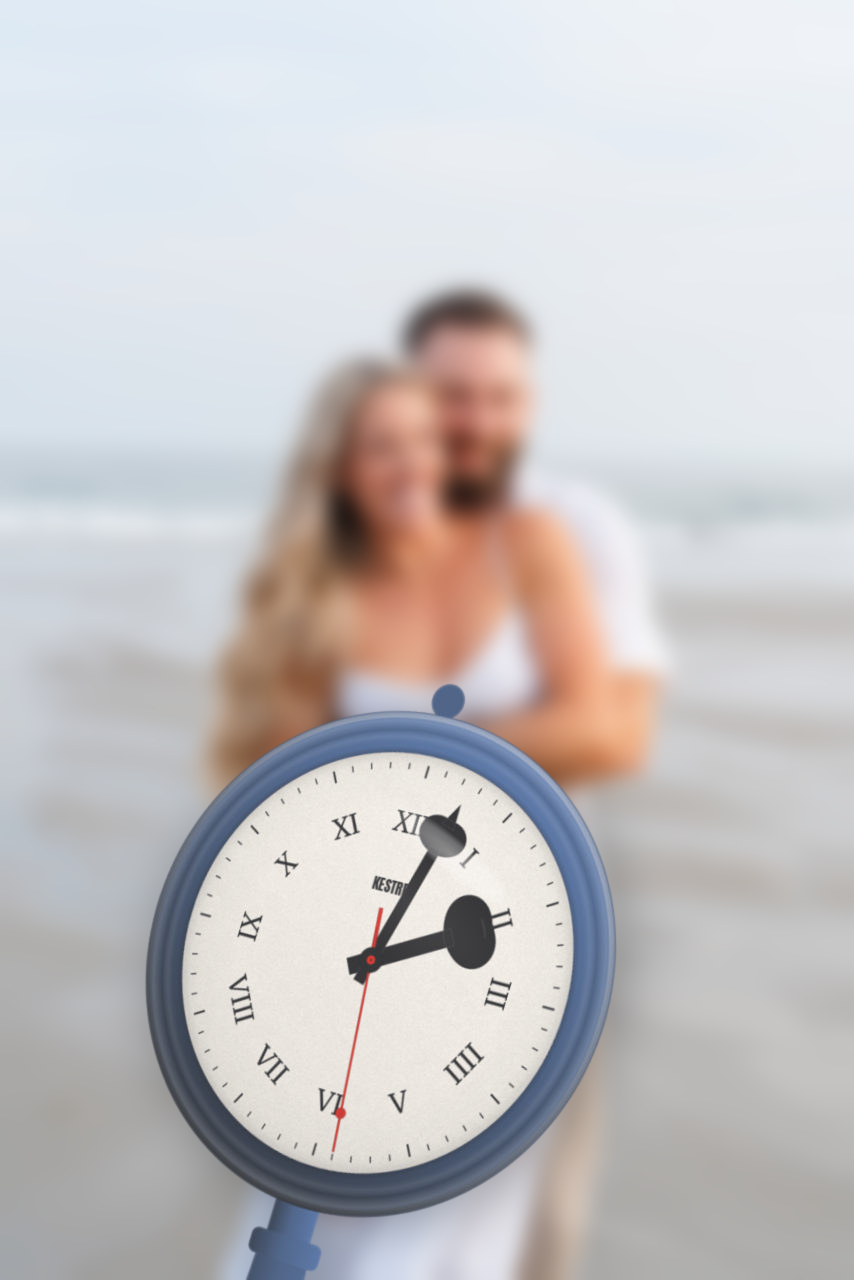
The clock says 2.02.29
